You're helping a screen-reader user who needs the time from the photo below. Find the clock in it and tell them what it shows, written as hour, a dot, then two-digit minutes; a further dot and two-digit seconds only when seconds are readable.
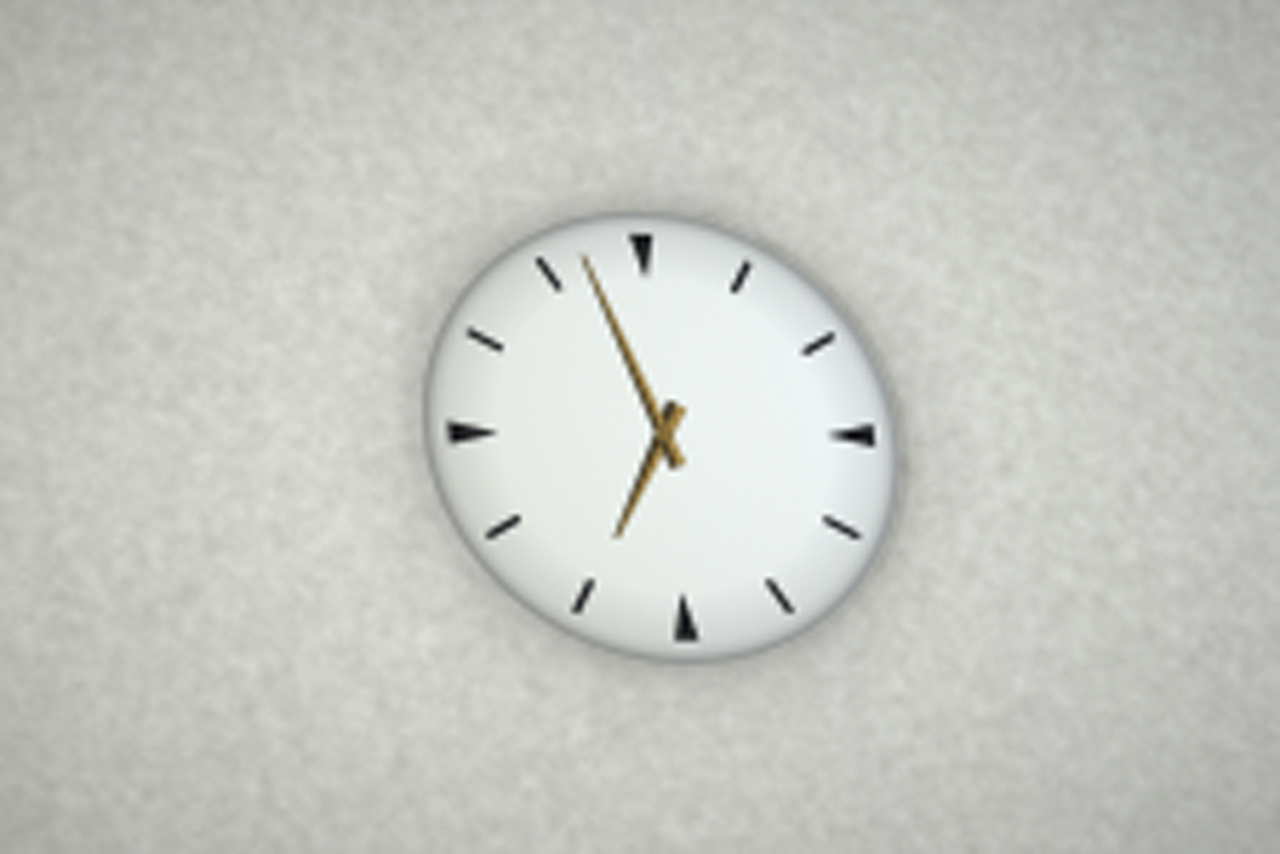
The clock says 6.57
